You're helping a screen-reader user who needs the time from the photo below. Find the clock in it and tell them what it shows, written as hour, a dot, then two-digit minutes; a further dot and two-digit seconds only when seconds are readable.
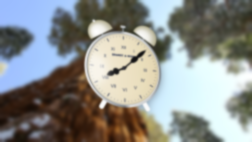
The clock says 8.08
